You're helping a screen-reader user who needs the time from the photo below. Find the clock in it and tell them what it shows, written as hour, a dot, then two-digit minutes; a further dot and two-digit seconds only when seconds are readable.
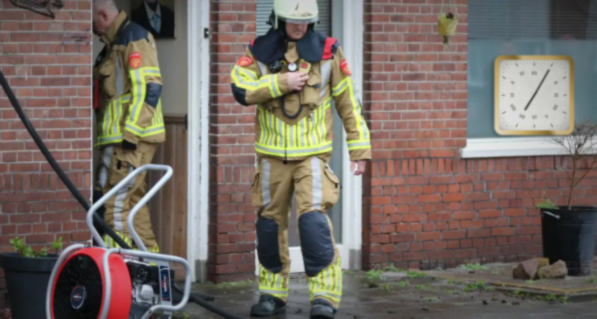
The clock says 7.05
